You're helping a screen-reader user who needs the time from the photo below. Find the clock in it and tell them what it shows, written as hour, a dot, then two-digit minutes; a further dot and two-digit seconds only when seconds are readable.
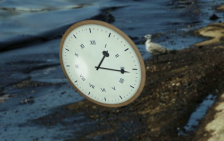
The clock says 1.16
